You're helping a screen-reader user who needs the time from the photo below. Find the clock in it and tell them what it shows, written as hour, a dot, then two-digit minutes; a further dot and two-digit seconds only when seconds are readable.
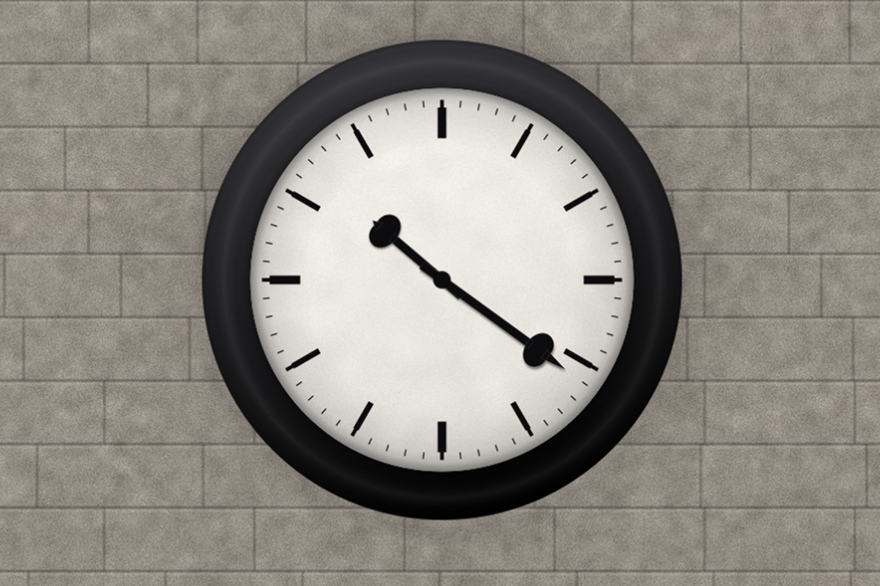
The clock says 10.21
